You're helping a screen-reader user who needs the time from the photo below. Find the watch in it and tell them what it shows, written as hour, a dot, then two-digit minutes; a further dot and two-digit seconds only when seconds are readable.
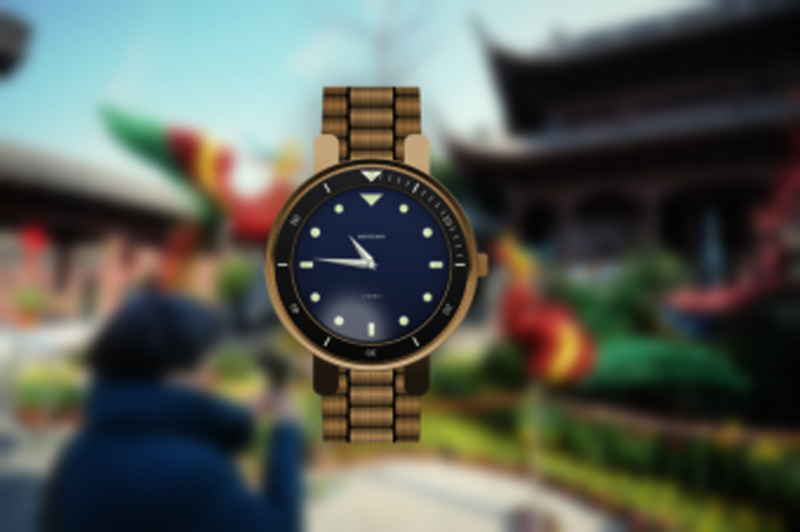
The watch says 10.46
